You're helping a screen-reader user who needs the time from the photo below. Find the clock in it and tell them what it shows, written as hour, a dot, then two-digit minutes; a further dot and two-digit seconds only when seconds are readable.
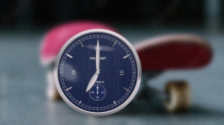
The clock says 7.00
